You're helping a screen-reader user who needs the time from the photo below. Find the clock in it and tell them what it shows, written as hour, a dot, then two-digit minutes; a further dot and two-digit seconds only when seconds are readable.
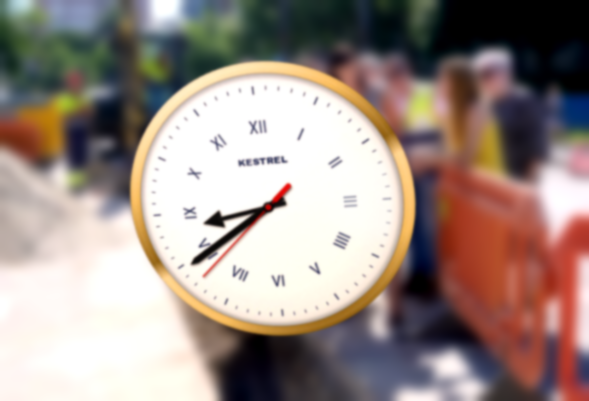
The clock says 8.39.38
